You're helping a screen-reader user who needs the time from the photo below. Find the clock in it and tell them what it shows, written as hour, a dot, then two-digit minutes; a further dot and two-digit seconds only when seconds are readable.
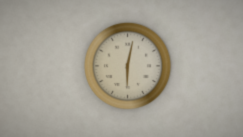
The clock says 6.02
